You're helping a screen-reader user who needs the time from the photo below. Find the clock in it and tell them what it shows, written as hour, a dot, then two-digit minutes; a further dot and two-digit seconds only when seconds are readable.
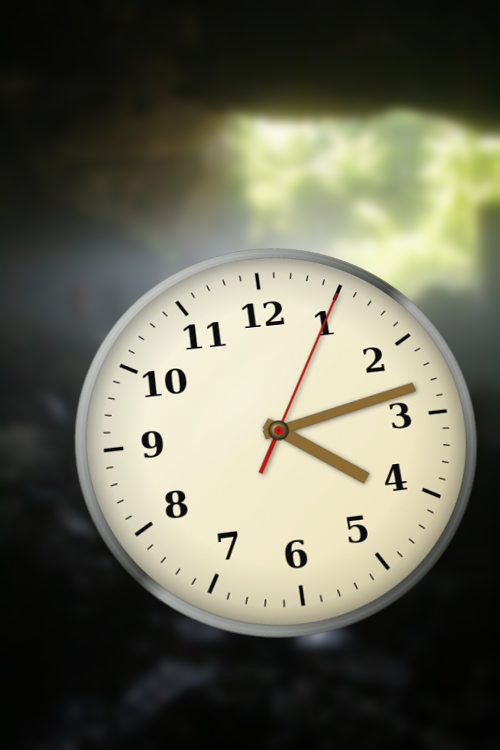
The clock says 4.13.05
